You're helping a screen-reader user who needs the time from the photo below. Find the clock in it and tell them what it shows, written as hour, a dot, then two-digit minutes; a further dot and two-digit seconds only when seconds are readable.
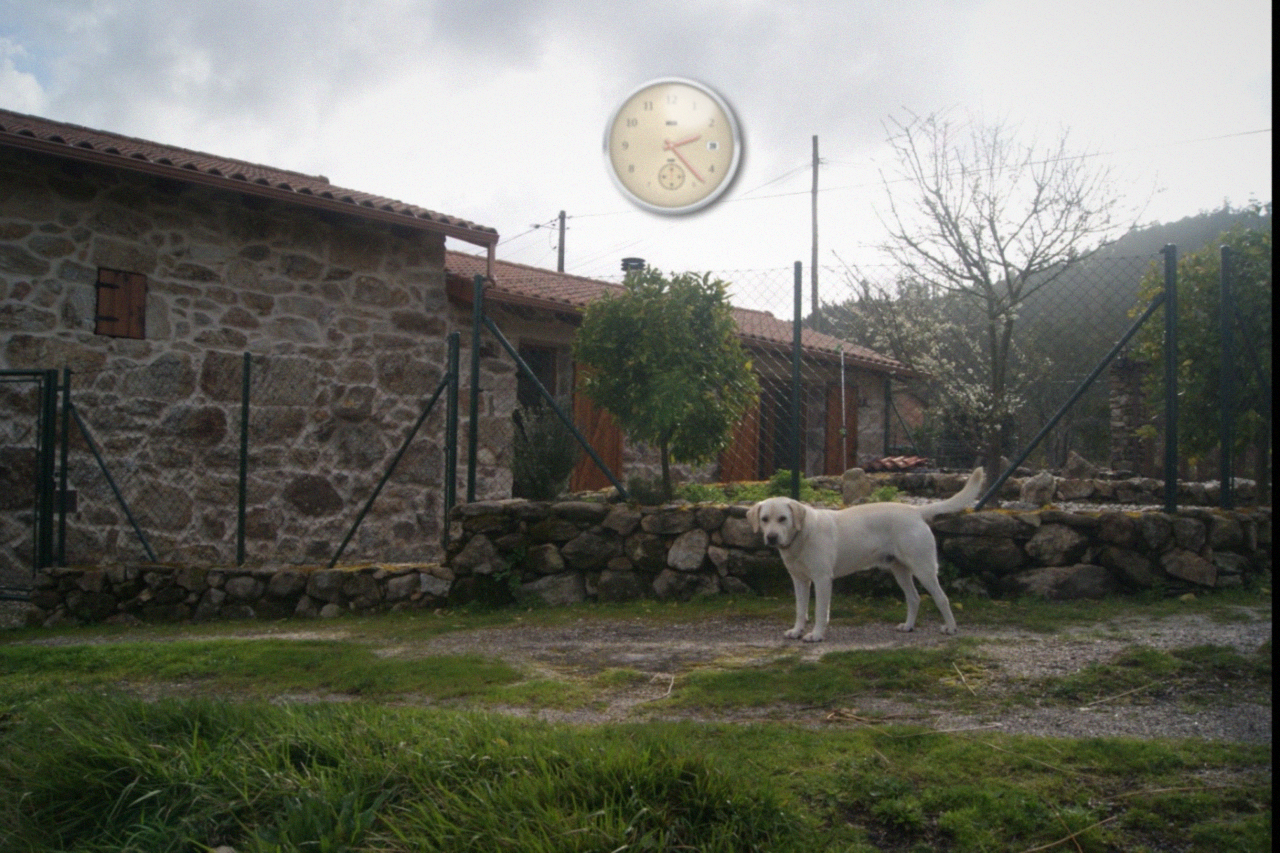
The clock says 2.23
